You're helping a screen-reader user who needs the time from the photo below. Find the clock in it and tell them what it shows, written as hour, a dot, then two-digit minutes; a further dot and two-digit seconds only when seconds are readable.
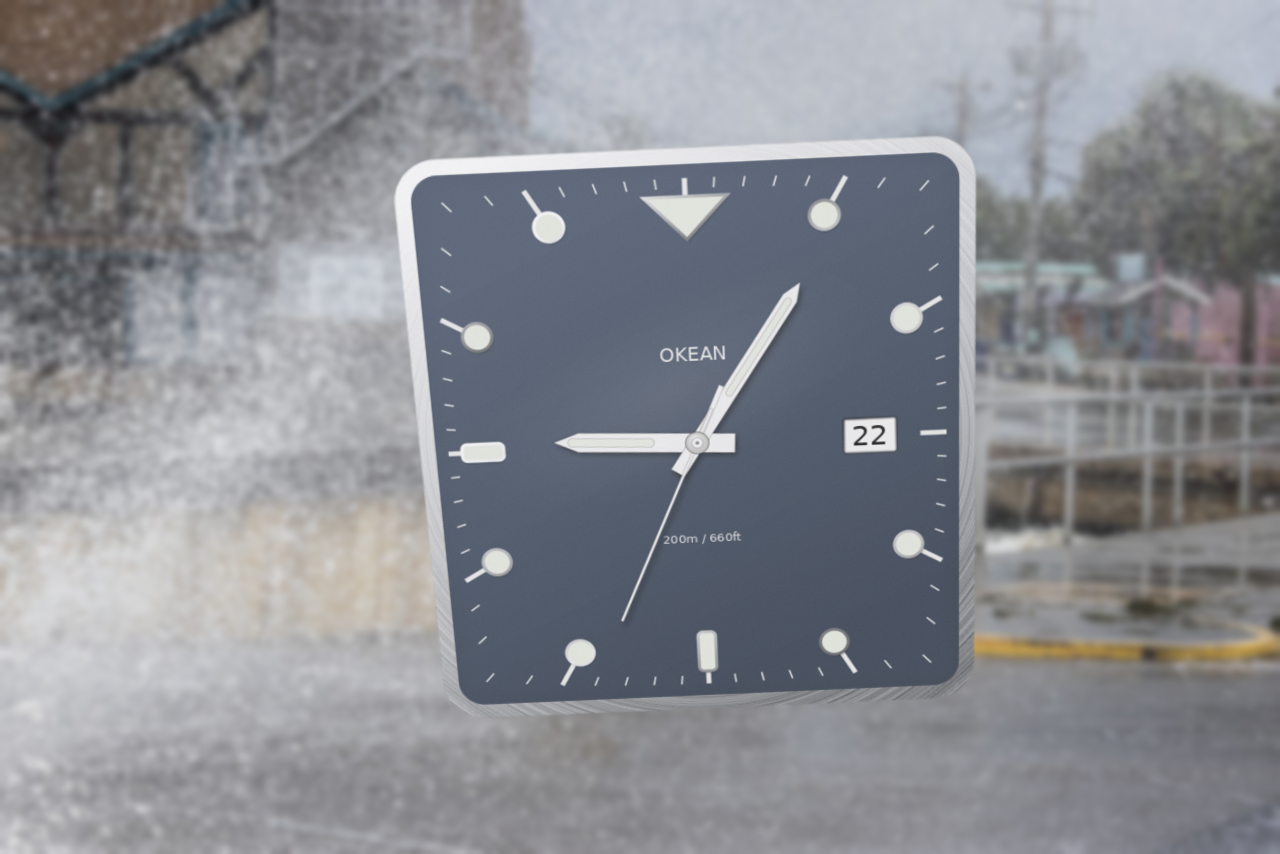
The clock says 9.05.34
